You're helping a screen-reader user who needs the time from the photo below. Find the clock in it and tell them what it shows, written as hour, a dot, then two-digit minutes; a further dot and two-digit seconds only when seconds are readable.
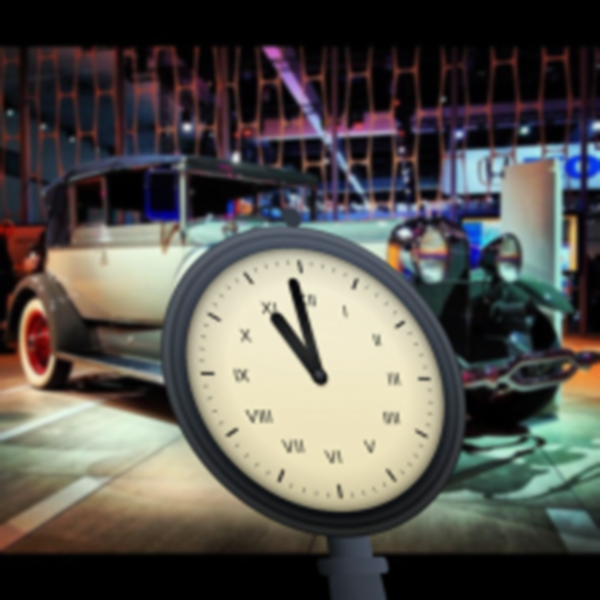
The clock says 10.59
